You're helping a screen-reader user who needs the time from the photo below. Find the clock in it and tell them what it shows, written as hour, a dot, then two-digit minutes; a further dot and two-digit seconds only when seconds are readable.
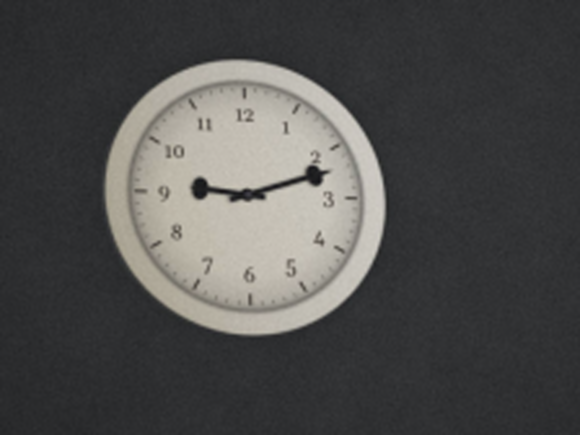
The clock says 9.12
